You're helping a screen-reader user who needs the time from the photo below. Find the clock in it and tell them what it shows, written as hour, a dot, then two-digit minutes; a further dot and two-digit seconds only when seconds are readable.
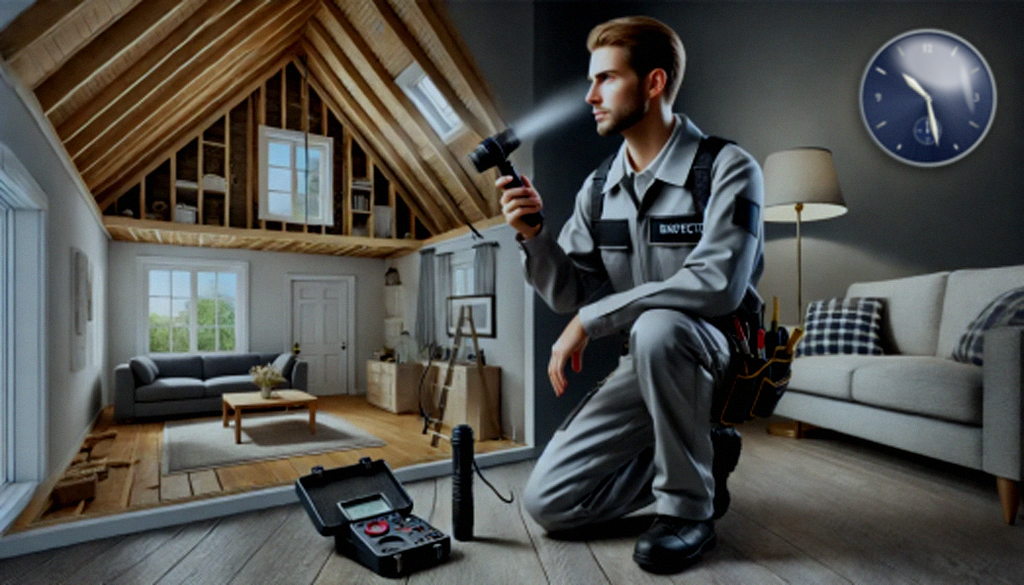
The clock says 10.28
